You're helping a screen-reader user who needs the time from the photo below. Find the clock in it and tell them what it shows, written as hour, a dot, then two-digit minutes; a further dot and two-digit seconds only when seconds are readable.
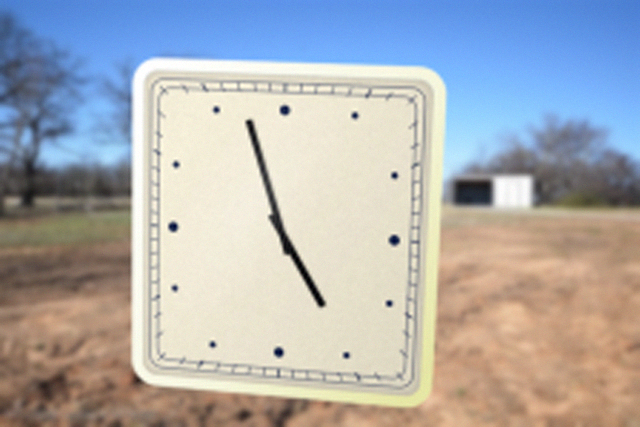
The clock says 4.57
